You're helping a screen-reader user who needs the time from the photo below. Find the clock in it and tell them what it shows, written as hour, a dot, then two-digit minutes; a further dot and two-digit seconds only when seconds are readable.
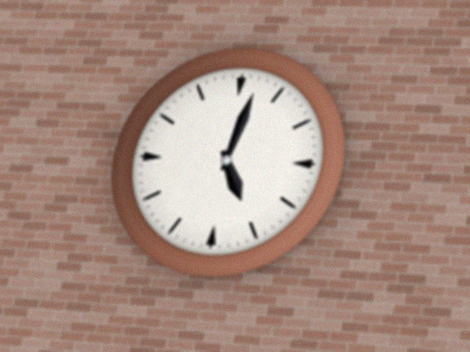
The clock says 5.02
